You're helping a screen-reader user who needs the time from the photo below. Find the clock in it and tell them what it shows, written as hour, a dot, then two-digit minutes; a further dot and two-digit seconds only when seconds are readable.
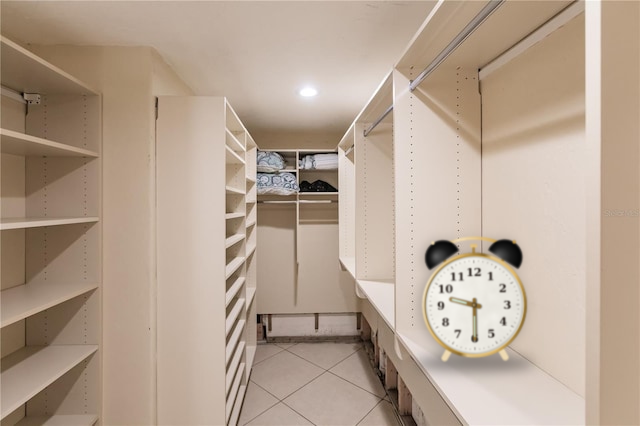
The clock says 9.30
